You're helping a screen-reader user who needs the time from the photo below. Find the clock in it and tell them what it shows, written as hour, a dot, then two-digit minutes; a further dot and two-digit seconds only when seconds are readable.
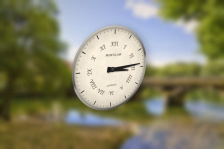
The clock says 3.14
